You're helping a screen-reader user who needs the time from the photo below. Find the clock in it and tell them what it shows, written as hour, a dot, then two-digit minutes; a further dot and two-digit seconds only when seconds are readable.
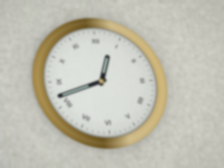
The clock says 12.42
